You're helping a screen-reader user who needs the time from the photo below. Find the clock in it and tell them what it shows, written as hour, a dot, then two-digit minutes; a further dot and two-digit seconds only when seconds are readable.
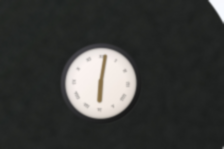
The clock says 6.01
